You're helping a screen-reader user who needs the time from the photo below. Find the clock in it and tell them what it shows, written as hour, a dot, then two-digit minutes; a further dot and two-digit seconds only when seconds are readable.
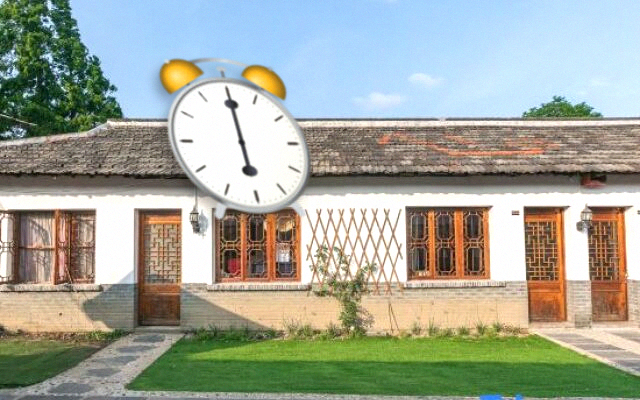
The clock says 6.00
